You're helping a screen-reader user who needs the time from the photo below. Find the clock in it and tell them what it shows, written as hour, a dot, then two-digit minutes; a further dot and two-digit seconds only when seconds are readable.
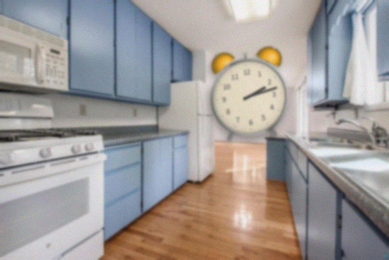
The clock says 2.13
